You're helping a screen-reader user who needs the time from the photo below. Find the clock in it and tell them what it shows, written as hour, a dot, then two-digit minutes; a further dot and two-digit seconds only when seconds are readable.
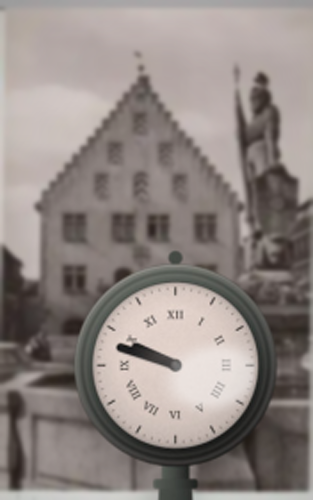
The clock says 9.48
